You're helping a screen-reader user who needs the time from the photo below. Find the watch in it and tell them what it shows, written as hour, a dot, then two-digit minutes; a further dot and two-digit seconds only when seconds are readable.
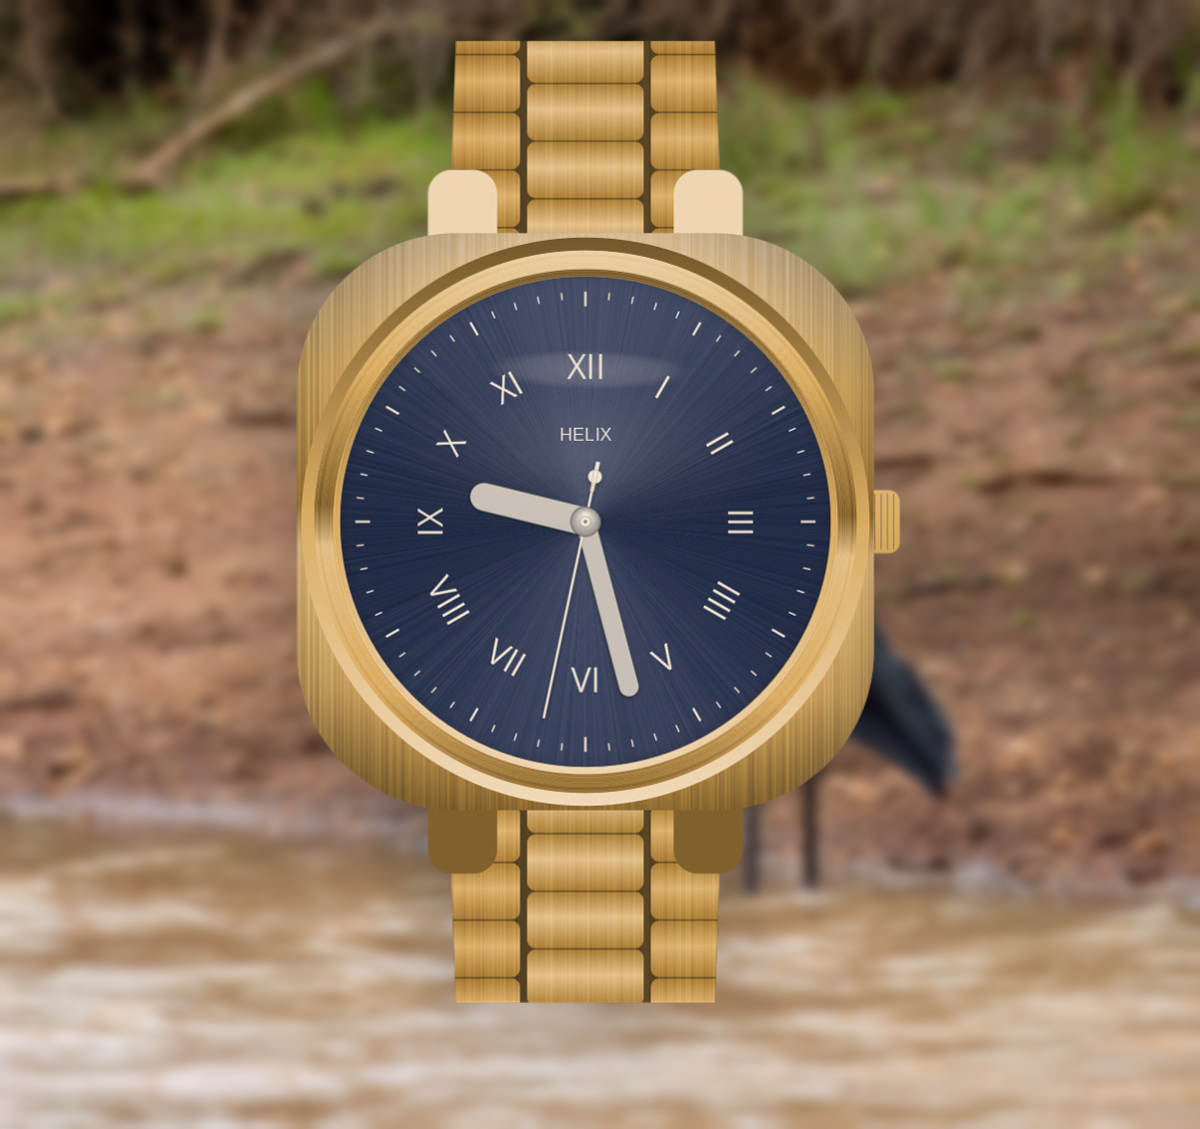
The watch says 9.27.32
